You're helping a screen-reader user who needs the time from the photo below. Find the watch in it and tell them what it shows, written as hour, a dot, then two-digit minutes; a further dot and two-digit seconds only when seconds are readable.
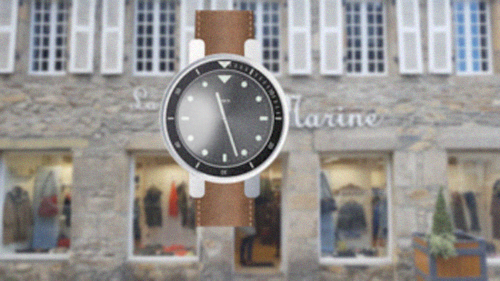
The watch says 11.27
